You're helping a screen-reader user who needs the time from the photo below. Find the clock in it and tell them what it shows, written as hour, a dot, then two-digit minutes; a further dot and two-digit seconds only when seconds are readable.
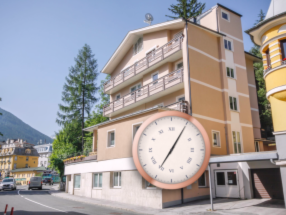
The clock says 7.05
